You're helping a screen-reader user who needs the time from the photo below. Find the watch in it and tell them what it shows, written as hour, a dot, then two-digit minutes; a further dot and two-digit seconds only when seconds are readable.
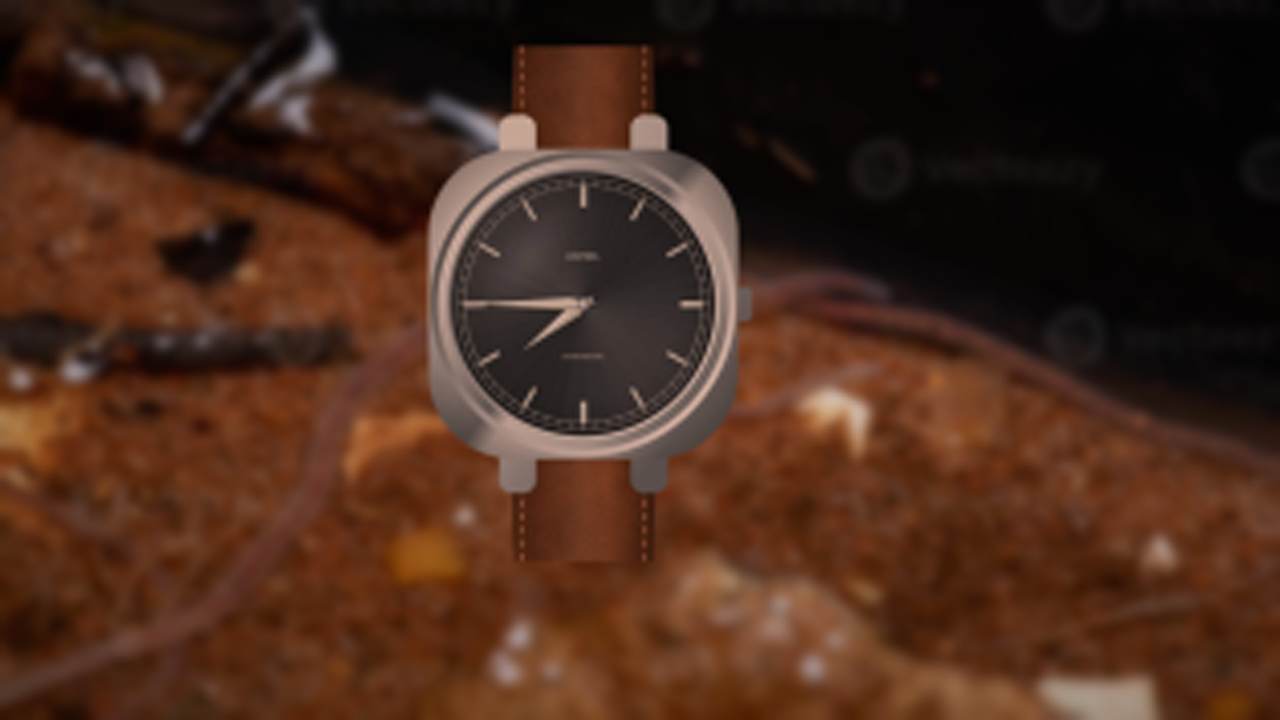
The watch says 7.45
